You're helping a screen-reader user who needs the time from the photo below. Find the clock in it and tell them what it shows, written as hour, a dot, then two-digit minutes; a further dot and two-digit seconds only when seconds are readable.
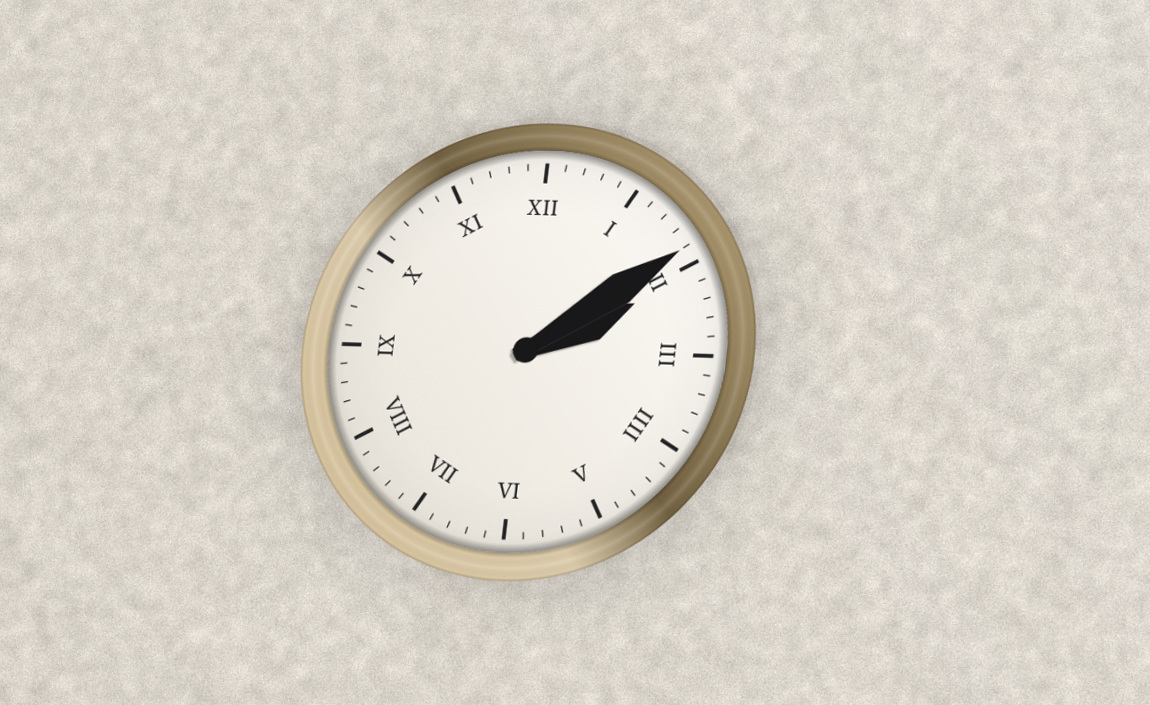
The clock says 2.09
